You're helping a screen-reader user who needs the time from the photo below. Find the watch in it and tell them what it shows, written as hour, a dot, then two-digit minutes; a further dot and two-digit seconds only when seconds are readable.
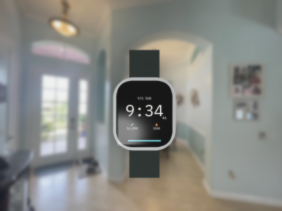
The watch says 9.34
